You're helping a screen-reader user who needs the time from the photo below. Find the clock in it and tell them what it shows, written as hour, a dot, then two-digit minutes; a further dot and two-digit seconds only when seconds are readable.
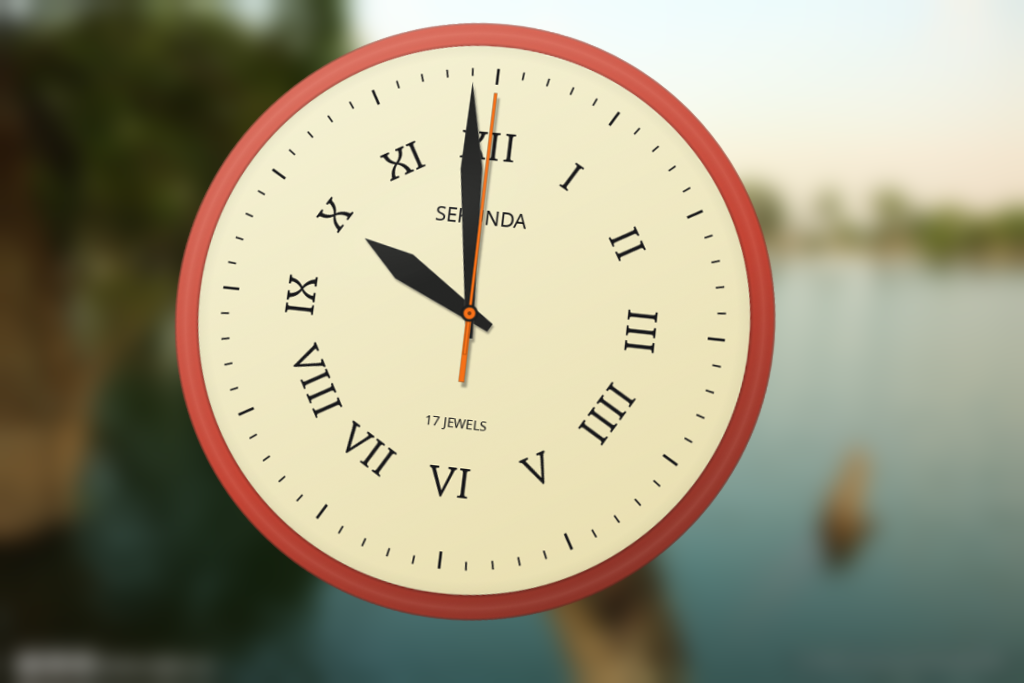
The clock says 9.59.00
